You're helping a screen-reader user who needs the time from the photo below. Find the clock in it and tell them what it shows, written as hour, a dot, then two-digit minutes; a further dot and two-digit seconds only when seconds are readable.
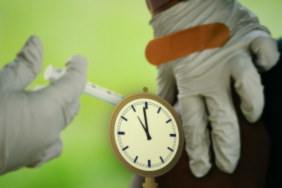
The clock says 10.59
